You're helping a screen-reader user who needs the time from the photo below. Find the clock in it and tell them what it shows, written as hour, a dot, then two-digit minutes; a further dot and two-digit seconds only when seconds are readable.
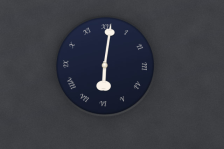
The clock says 6.01
